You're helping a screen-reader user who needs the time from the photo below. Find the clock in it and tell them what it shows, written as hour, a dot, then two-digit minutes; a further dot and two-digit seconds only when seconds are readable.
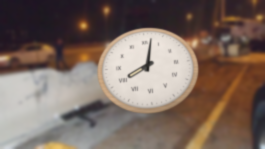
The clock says 8.02
